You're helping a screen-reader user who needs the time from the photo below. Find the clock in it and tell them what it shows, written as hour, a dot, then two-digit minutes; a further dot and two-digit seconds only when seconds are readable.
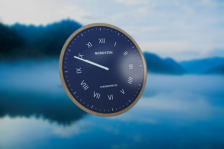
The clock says 9.49
